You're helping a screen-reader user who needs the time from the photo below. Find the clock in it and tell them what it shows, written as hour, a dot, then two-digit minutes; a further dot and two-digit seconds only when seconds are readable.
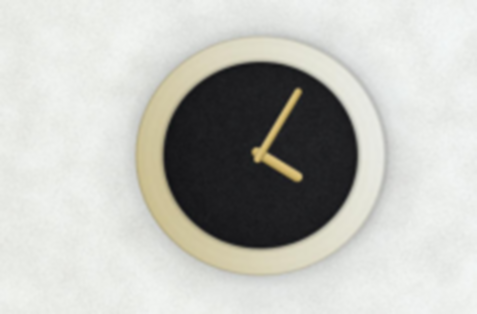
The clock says 4.05
